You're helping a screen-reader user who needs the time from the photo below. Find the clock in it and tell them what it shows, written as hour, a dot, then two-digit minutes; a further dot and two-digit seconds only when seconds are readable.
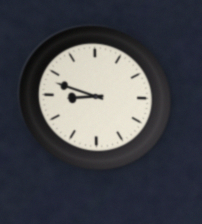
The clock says 8.48
